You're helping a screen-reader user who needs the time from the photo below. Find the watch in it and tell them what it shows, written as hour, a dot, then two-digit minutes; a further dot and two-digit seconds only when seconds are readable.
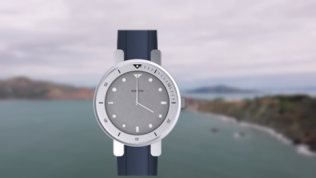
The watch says 4.00
